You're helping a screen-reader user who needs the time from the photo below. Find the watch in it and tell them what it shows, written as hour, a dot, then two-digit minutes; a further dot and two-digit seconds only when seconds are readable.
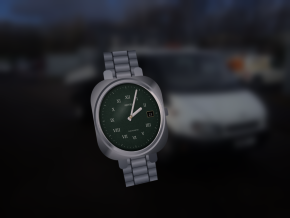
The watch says 2.04
